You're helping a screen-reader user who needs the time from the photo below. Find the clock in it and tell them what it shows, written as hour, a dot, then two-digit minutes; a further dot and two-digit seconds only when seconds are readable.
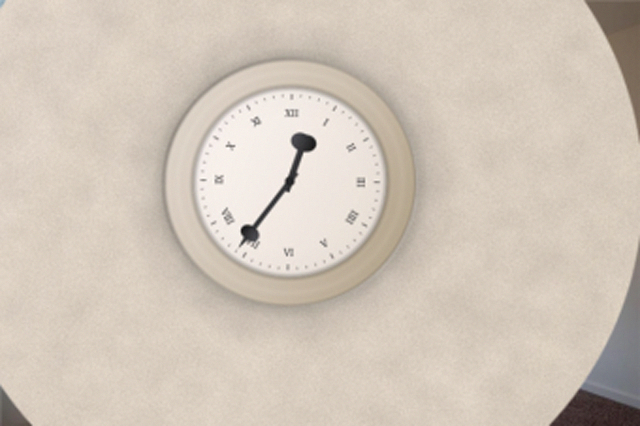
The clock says 12.36
